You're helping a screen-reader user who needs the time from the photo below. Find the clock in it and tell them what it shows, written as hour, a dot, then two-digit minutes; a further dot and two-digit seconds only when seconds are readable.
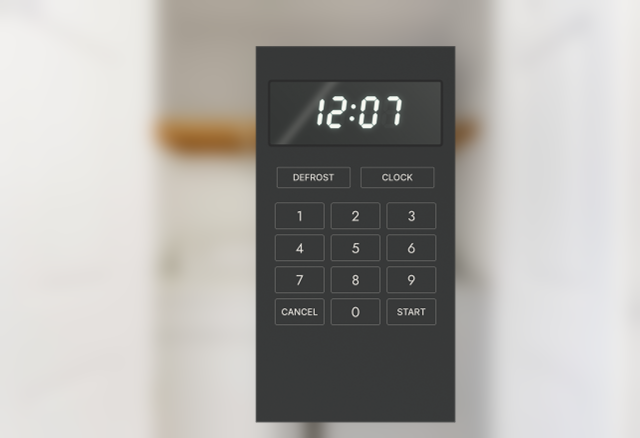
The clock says 12.07
